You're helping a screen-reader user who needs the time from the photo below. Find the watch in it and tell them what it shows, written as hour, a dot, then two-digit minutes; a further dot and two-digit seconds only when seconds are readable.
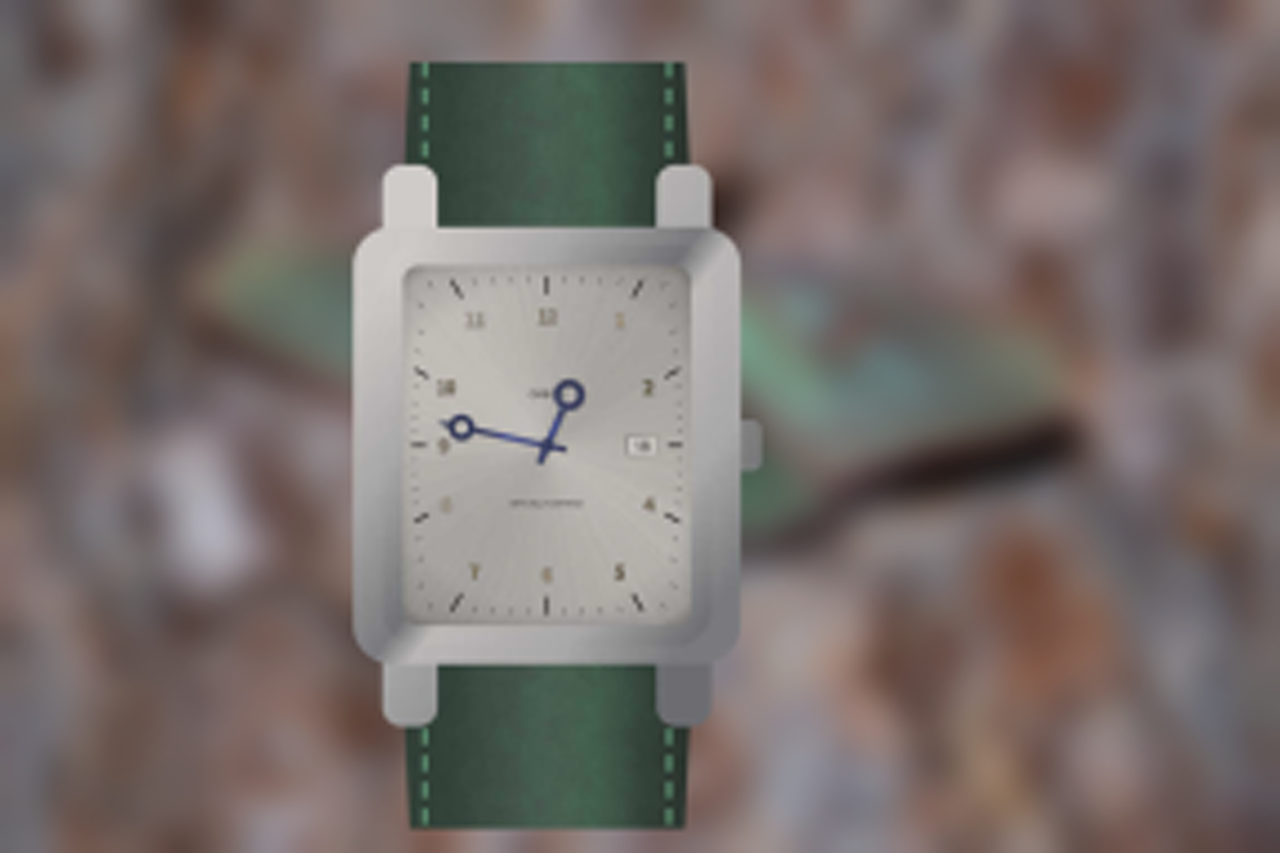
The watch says 12.47
